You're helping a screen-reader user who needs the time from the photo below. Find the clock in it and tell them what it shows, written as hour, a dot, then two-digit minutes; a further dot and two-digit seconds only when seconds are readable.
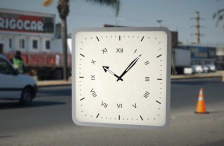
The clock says 10.07
